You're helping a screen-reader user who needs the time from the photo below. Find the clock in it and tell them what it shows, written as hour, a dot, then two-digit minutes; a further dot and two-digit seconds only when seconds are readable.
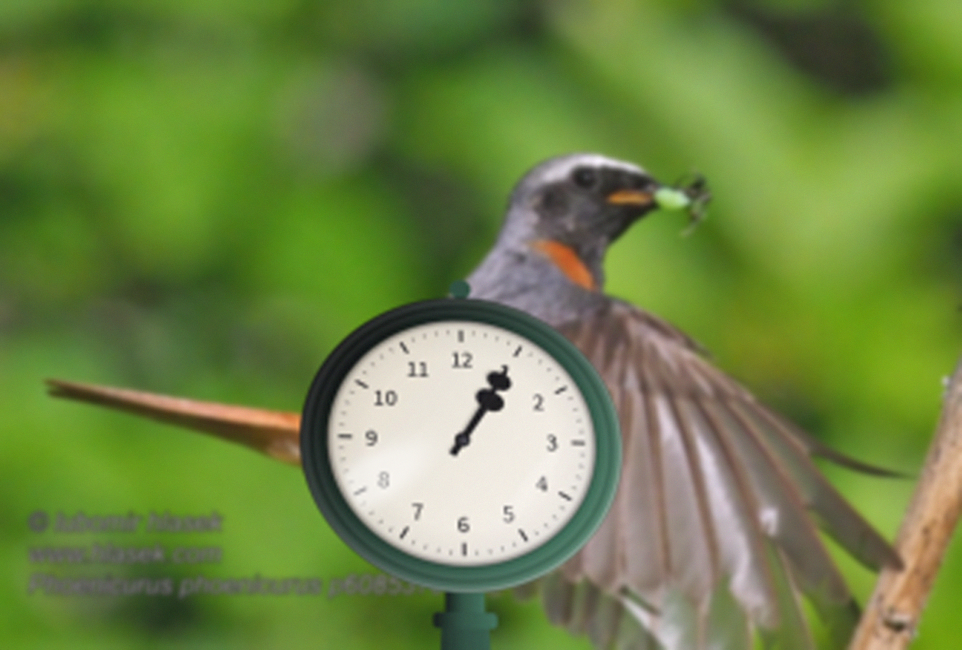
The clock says 1.05
